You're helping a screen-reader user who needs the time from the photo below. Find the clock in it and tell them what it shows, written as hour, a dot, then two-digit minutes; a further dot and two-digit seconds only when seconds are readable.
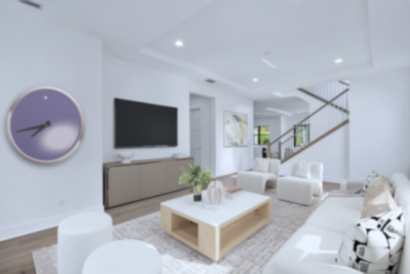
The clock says 7.43
